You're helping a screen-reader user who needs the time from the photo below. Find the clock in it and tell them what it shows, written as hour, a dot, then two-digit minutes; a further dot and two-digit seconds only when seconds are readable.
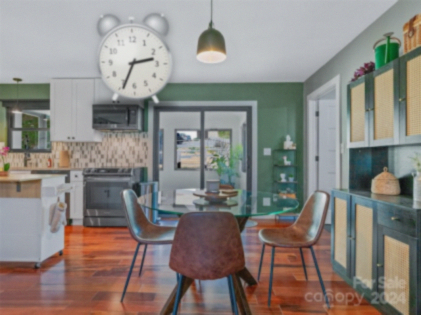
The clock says 2.34
